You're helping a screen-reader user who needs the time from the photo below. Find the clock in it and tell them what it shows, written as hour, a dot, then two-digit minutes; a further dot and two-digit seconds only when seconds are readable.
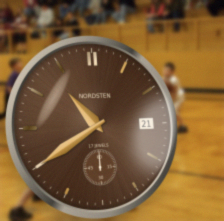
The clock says 10.40
